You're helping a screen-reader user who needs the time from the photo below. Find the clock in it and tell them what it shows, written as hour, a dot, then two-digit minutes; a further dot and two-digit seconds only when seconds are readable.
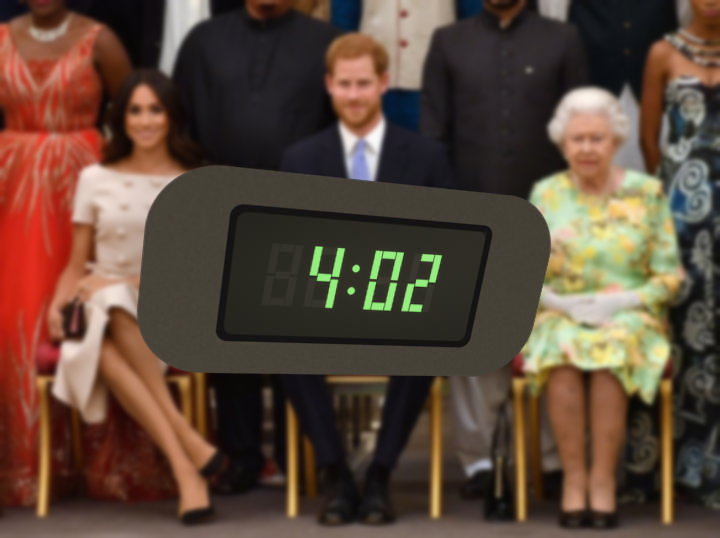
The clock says 4.02
